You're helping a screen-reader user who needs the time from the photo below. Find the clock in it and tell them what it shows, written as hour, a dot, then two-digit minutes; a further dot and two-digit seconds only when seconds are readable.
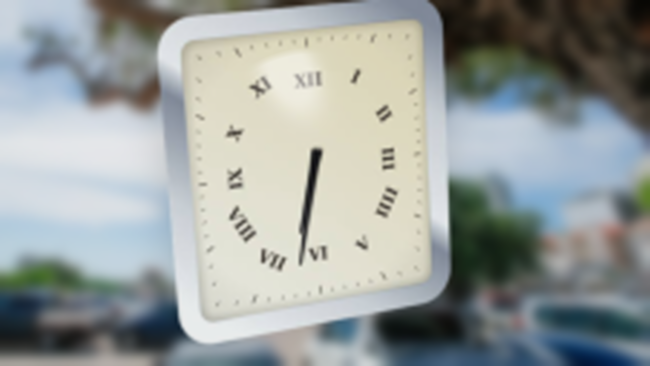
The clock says 6.32
